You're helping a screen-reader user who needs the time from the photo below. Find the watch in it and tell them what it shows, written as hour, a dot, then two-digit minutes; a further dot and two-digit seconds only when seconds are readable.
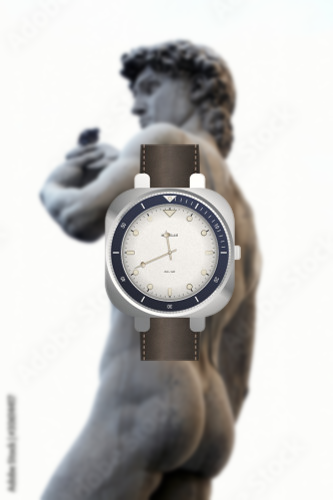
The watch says 11.41
